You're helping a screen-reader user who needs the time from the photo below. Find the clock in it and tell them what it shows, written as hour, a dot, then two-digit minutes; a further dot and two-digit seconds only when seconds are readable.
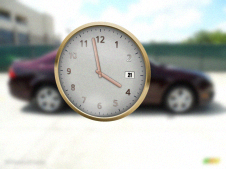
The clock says 3.58
